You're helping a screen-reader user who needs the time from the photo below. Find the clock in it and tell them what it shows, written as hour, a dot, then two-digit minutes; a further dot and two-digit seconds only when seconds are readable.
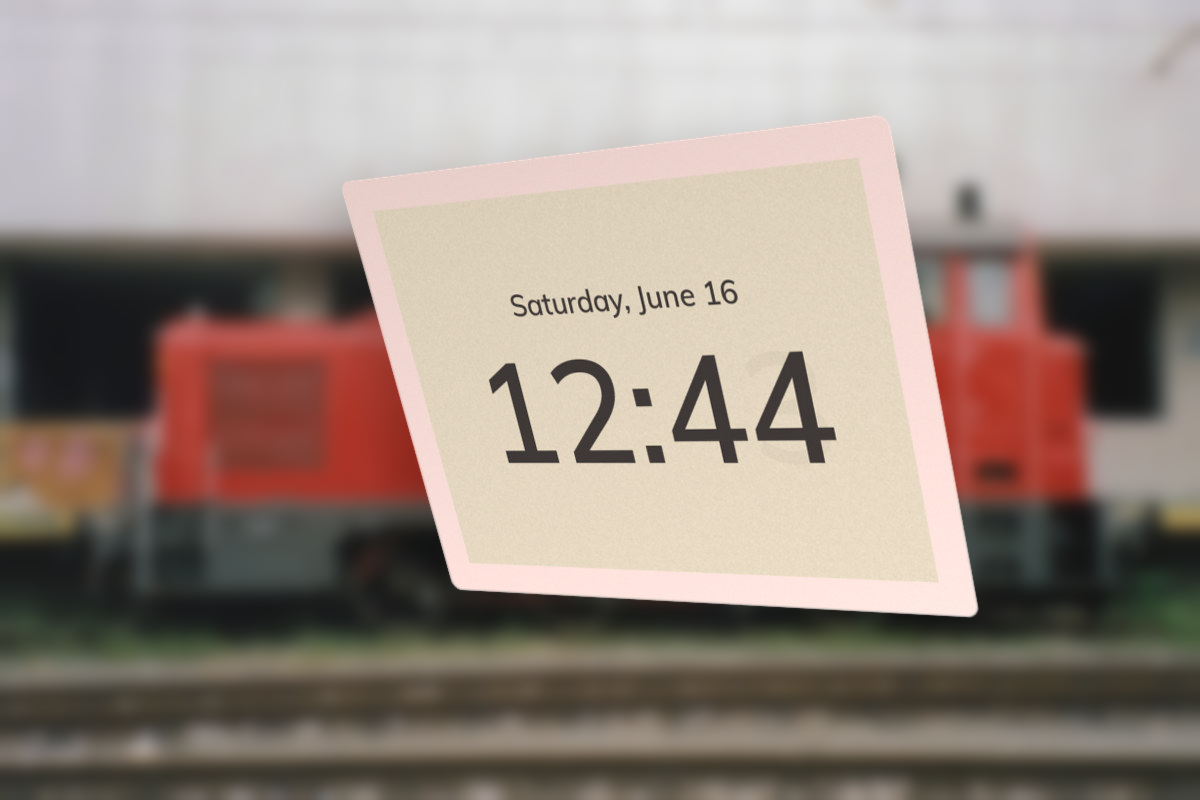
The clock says 12.44
